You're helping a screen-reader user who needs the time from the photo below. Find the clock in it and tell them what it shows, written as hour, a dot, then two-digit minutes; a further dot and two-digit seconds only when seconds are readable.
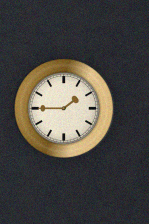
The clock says 1.45
